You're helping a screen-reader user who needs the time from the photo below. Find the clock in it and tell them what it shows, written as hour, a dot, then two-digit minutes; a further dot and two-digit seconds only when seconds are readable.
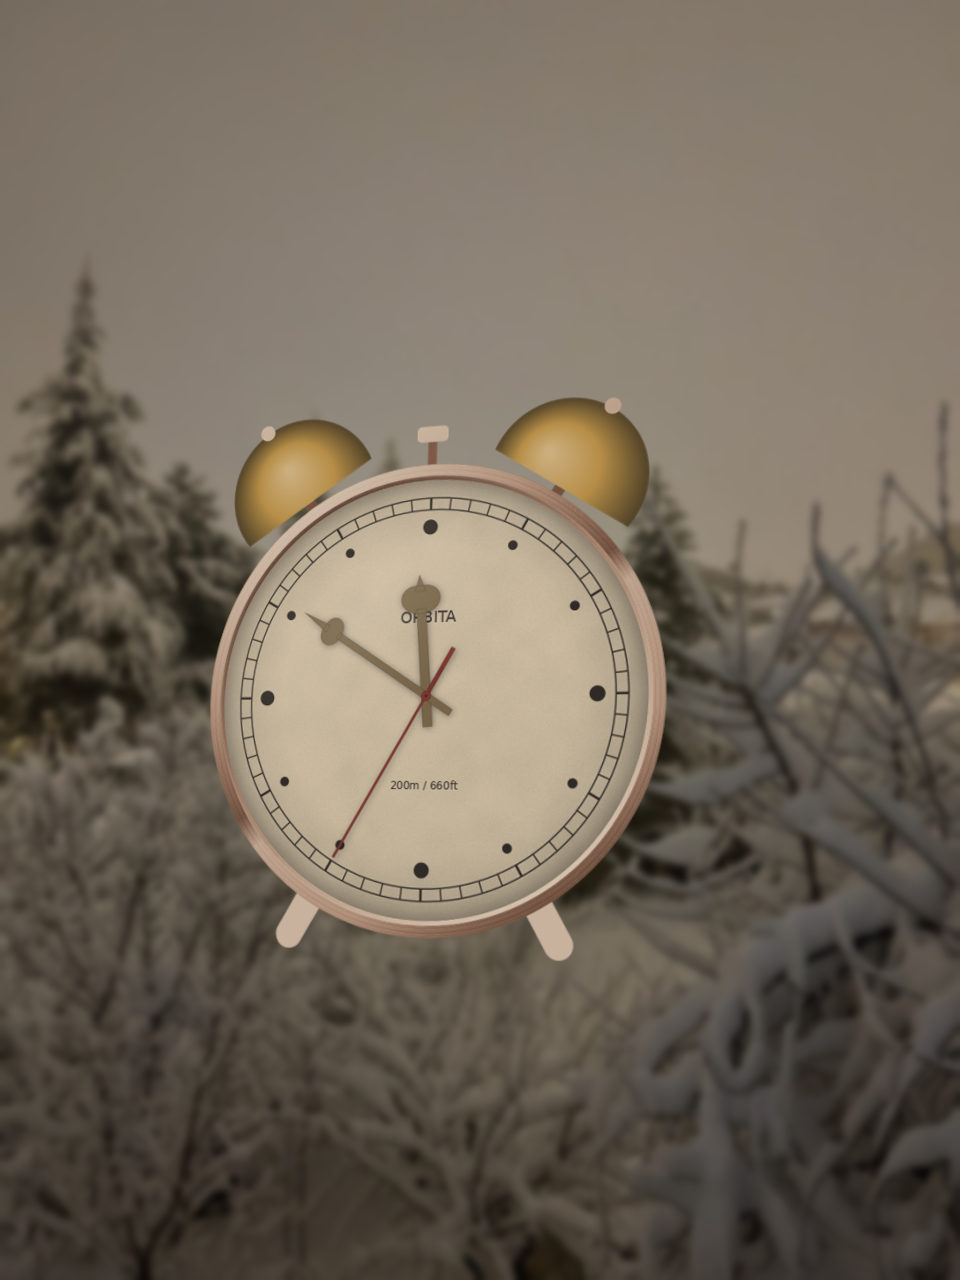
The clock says 11.50.35
